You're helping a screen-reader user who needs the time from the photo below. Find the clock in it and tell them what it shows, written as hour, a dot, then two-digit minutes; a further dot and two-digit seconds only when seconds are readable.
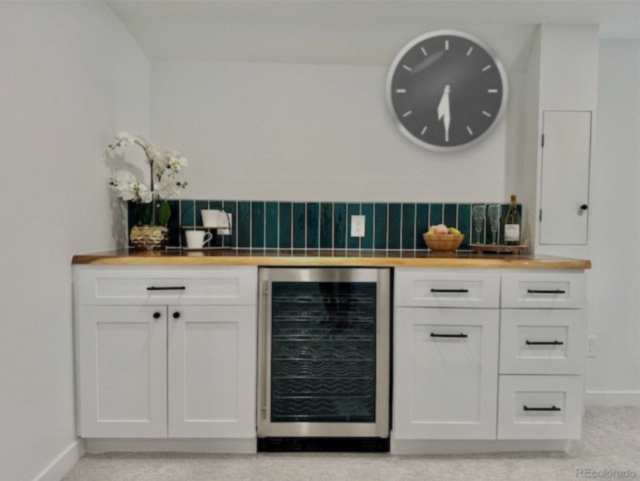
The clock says 6.30
